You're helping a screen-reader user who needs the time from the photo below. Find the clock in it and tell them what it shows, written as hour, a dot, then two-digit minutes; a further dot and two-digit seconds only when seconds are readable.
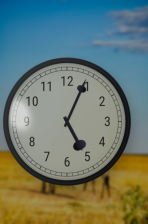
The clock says 5.04
